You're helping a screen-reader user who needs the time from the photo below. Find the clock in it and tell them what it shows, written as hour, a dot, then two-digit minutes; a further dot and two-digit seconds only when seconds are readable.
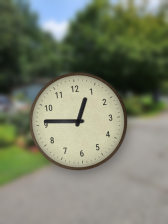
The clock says 12.46
